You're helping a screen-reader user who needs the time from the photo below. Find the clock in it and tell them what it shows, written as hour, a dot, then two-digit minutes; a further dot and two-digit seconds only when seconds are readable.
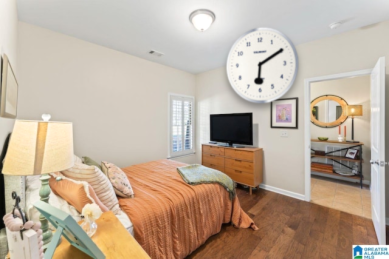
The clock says 6.10
